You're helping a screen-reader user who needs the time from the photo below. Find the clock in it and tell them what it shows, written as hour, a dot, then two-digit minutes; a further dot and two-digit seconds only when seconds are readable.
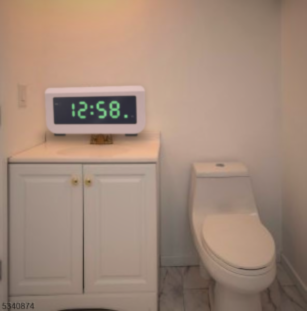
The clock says 12.58
